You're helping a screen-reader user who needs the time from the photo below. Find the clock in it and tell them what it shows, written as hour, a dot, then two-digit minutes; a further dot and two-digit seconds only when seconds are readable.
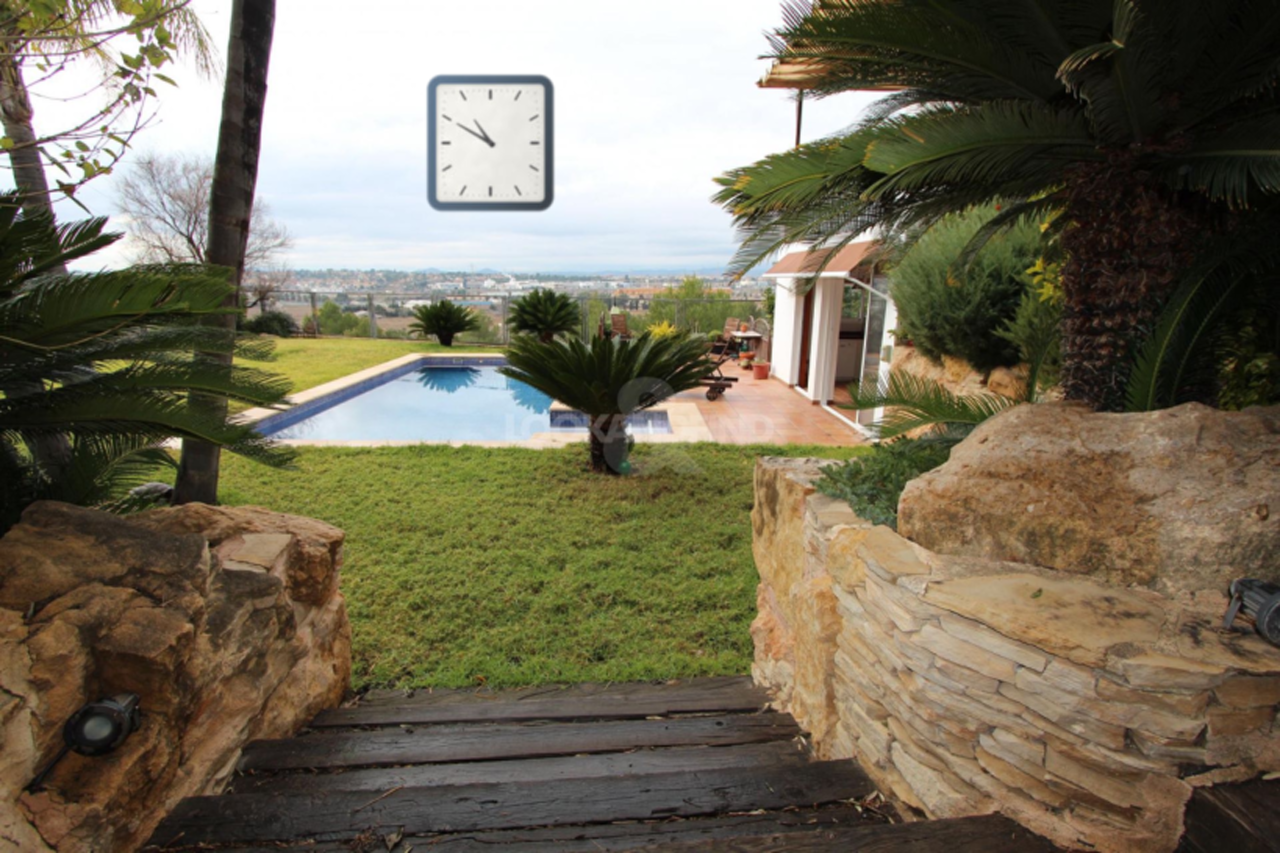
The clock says 10.50
